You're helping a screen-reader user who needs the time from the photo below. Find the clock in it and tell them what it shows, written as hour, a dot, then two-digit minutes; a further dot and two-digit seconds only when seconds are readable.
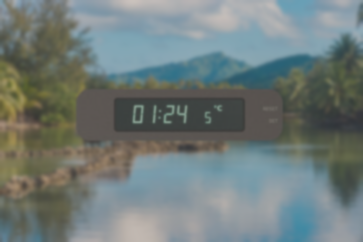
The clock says 1.24
